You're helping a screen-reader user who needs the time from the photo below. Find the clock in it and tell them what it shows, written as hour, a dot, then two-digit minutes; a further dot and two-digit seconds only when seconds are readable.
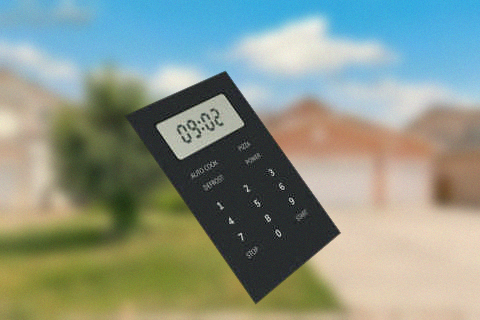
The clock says 9.02
